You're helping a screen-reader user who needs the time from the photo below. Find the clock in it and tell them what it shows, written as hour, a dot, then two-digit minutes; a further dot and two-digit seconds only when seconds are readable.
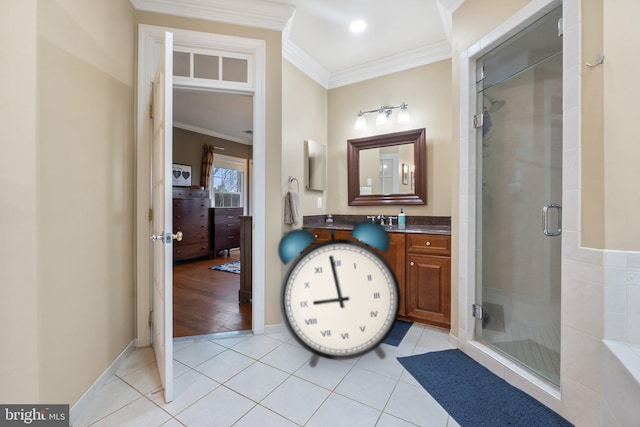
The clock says 8.59
